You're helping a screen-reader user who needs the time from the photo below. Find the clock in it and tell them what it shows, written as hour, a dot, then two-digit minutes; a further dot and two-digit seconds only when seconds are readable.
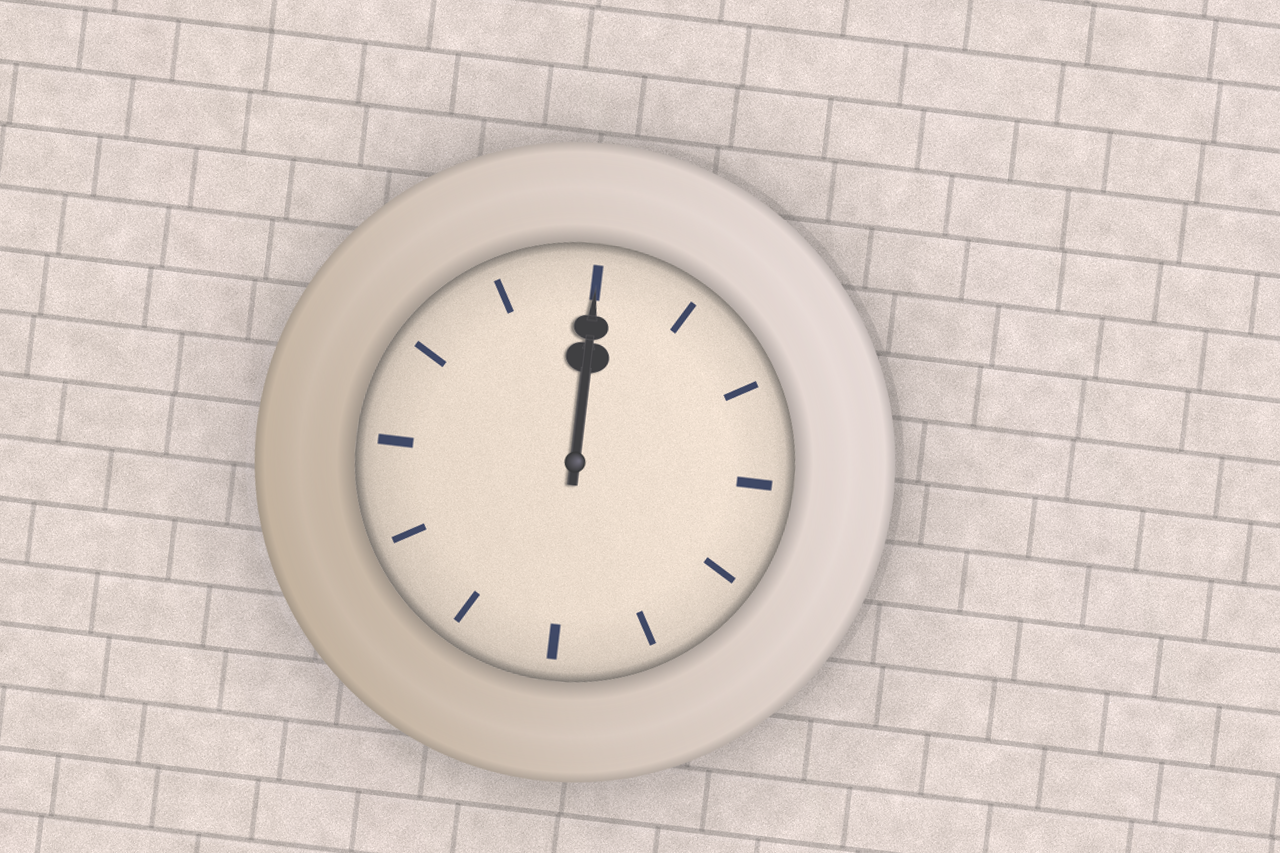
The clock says 12.00
